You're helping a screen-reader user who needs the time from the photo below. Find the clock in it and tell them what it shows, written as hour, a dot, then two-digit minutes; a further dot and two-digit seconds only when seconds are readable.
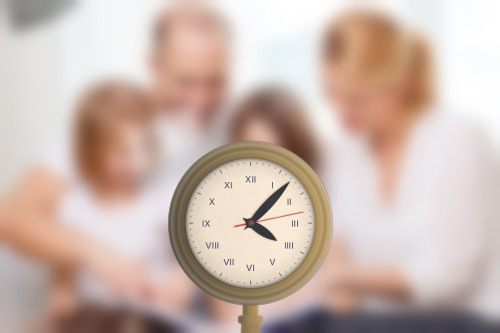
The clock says 4.07.13
